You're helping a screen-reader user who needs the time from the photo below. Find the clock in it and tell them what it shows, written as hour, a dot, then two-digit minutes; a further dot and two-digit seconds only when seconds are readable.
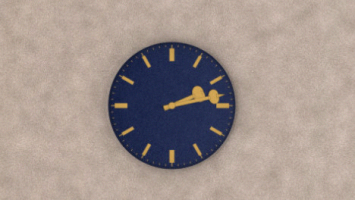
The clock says 2.13
